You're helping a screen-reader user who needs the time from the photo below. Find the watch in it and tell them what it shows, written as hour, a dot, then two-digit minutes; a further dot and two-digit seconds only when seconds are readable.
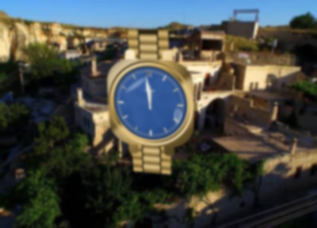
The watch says 11.59
